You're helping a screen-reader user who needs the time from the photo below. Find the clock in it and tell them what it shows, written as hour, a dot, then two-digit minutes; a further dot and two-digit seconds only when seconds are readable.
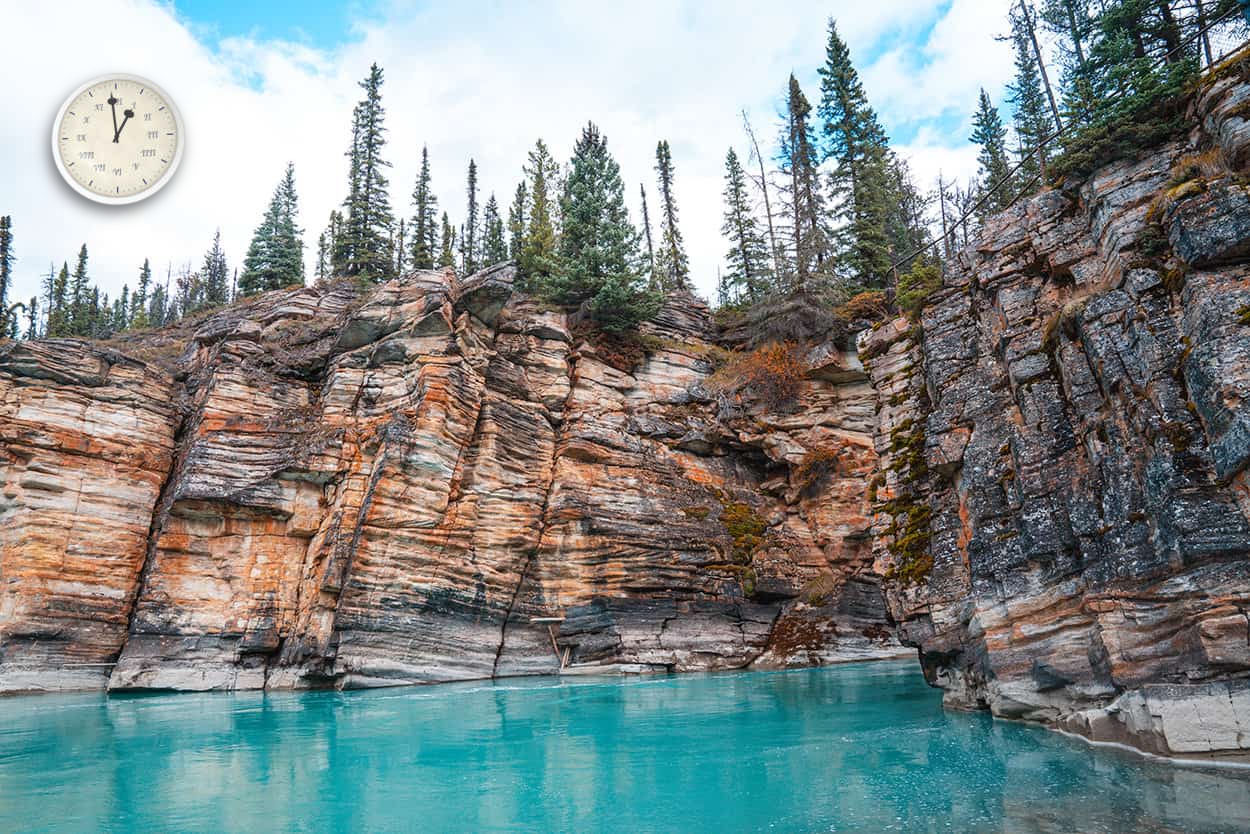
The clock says 12.59
